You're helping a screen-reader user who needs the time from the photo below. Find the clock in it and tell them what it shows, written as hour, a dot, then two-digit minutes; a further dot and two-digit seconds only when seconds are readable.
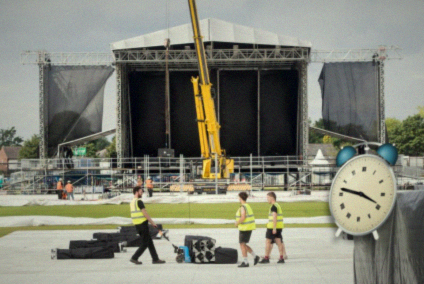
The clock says 3.47
